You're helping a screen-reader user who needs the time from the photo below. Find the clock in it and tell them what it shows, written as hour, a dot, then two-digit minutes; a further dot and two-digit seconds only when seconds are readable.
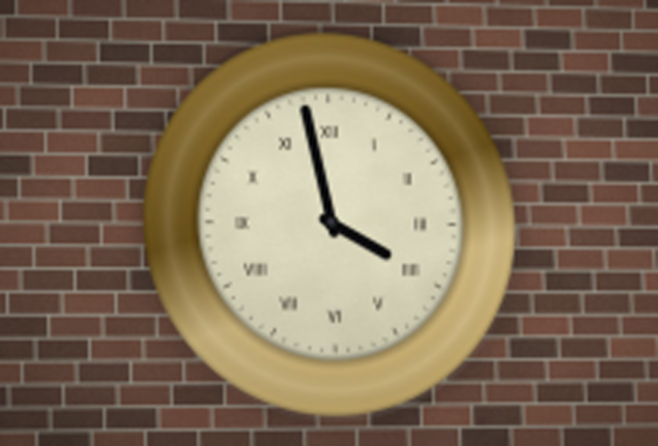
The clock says 3.58
